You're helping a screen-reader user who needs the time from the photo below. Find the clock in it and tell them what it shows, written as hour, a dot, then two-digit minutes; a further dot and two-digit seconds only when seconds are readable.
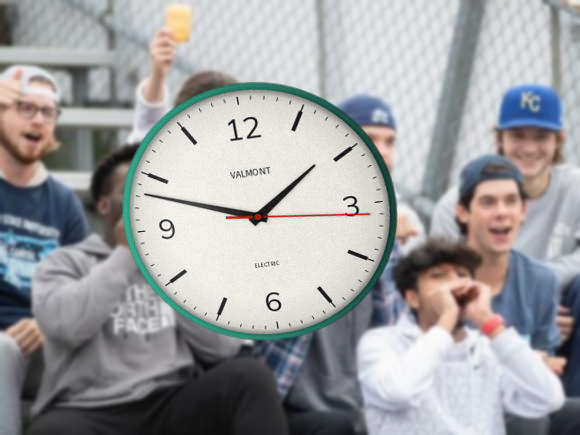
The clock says 1.48.16
